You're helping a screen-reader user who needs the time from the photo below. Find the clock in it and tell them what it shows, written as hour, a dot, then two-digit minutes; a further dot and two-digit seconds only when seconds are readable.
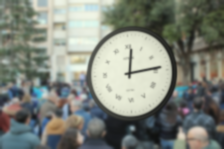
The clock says 12.14
